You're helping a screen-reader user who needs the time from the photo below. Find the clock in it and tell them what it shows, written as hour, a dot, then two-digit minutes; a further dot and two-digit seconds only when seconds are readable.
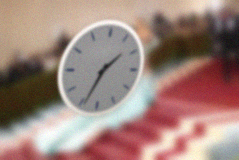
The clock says 1.34
